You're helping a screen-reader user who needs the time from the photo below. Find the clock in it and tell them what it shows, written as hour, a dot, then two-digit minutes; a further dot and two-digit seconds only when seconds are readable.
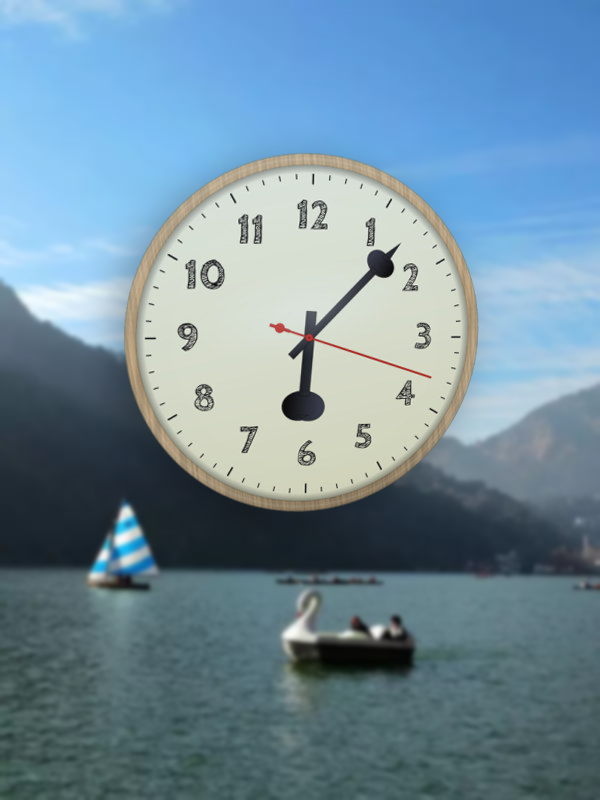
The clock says 6.07.18
